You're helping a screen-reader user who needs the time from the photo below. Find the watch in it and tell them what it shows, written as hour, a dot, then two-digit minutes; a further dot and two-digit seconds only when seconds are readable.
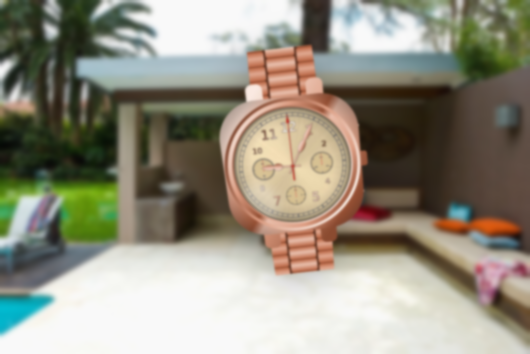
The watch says 9.05
